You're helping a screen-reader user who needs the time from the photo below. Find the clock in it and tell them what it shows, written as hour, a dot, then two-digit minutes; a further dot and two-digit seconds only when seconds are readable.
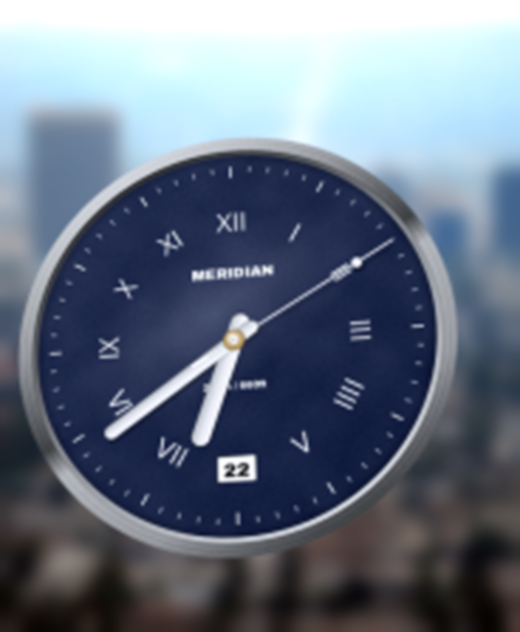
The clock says 6.39.10
